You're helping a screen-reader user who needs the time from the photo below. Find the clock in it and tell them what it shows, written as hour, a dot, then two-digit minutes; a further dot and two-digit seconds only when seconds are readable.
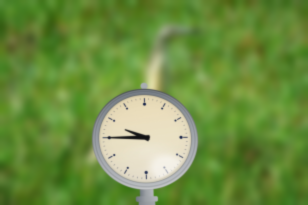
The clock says 9.45
